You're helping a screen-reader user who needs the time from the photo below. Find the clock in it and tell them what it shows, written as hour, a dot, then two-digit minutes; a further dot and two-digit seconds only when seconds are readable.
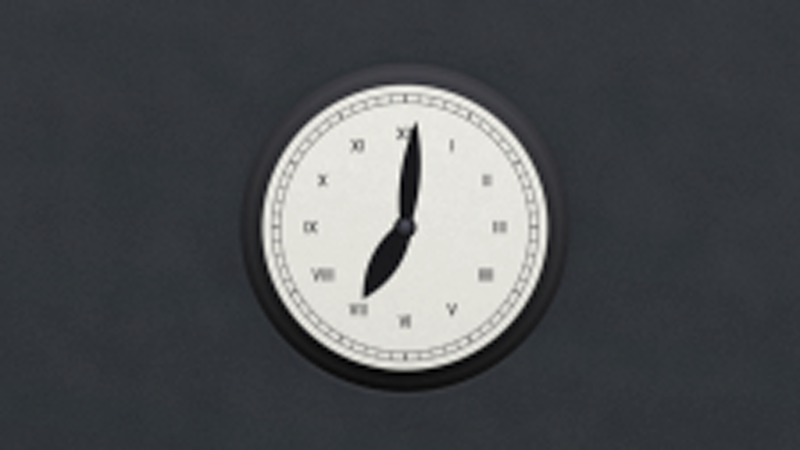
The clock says 7.01
